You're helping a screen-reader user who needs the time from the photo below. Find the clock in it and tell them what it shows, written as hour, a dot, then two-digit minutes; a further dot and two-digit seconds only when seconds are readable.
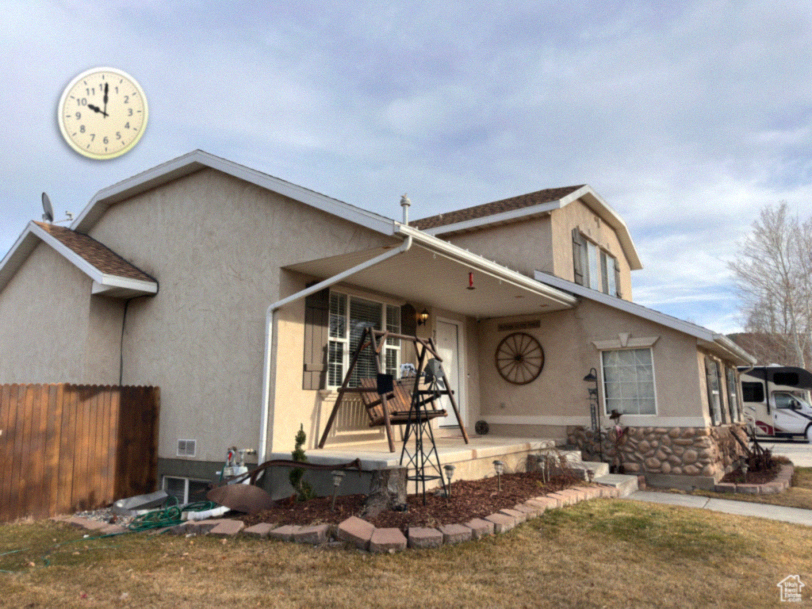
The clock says 10.01
